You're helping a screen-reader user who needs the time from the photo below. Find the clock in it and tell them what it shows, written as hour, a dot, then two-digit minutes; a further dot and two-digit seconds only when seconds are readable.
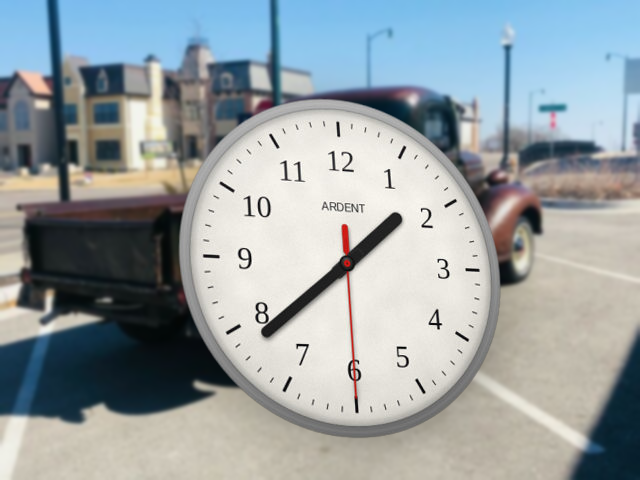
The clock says 1.38.30
